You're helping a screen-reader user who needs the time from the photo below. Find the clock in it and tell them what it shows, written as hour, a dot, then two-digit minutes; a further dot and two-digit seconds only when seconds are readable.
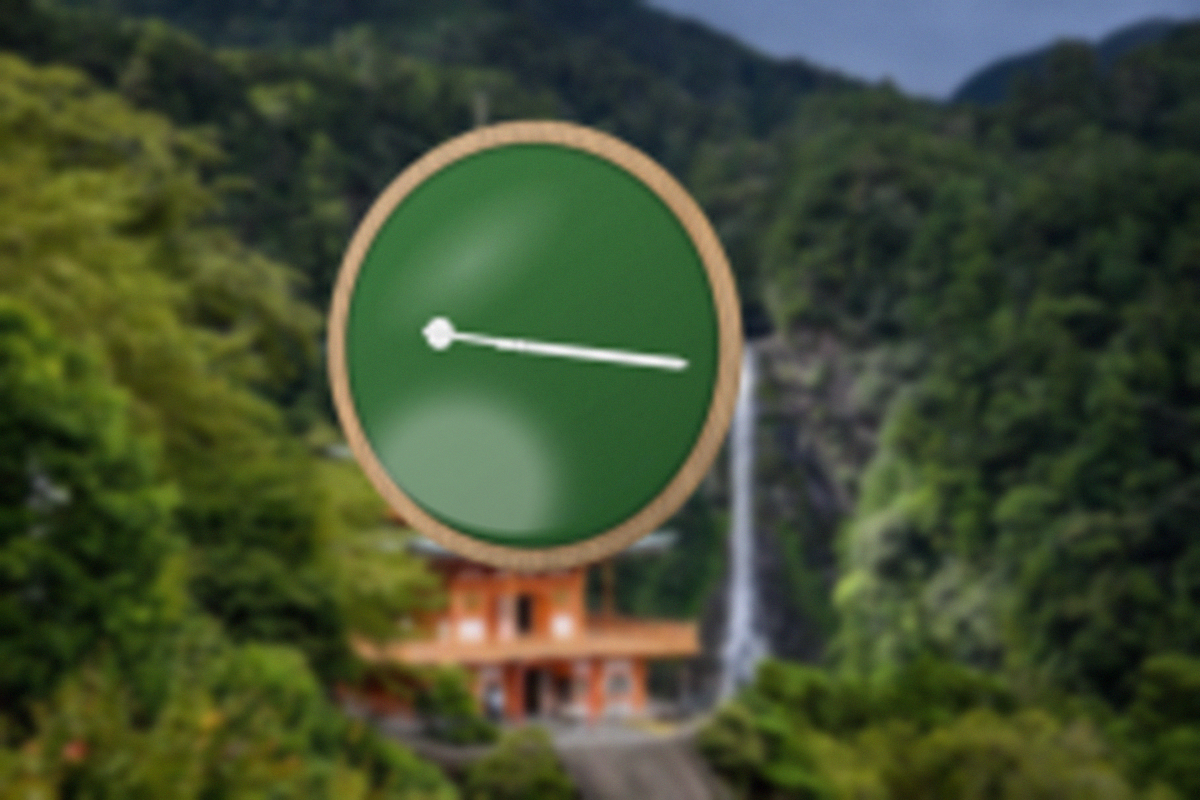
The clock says 9.16
